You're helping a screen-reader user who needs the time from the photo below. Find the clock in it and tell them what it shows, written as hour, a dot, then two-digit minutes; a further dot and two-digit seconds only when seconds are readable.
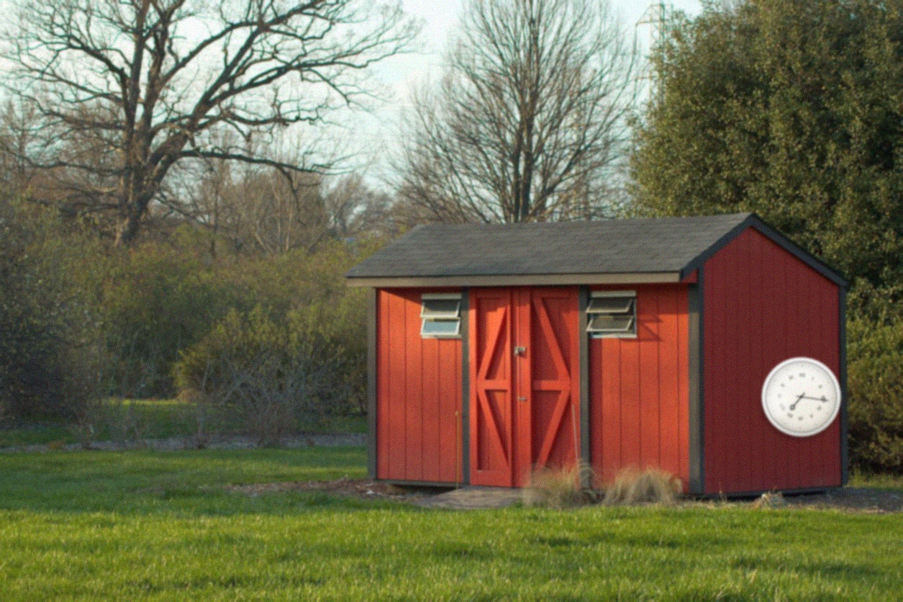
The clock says 7.16
